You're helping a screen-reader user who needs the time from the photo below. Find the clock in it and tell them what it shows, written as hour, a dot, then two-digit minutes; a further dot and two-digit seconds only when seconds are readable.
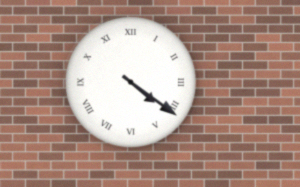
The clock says 4.21
